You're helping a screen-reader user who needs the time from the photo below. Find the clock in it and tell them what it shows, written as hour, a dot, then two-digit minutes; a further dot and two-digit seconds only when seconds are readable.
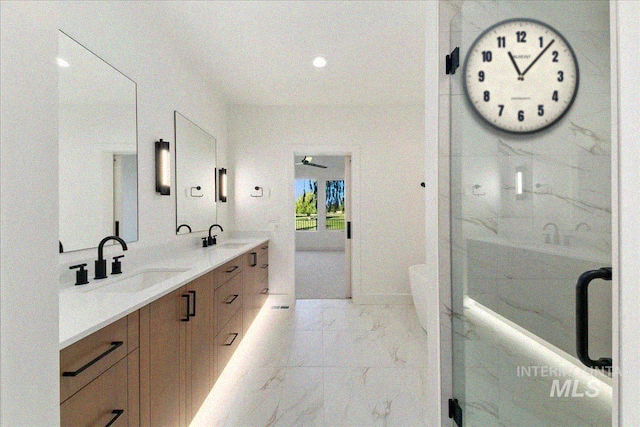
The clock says 11.07
